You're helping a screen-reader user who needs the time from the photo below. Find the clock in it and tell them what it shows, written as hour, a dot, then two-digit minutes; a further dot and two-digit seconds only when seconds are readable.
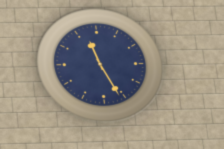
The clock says 11.26
